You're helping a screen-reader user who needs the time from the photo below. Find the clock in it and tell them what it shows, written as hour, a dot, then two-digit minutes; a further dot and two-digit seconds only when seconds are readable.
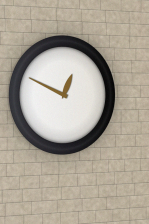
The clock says 12.49
